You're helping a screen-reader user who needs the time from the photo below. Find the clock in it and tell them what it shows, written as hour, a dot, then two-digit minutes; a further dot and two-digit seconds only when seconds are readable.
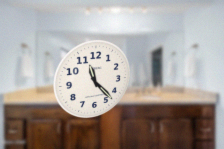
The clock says 11.23
